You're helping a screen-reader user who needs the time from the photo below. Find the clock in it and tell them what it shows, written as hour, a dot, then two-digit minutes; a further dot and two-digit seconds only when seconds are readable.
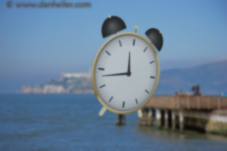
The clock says 11.43
